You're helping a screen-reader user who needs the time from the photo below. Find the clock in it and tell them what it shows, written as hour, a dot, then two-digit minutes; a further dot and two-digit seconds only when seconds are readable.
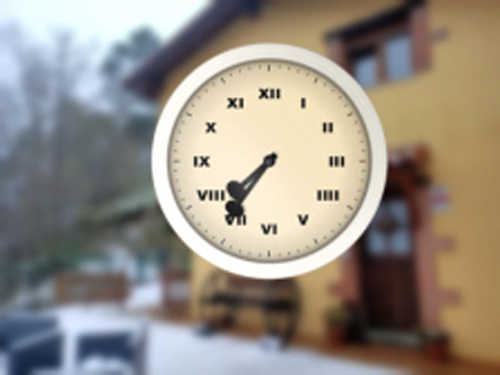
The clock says 7.36
